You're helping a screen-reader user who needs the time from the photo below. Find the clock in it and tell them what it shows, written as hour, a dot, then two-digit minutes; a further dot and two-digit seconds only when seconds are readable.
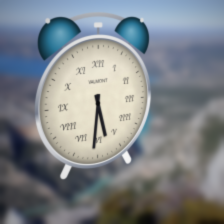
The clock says 5.31
